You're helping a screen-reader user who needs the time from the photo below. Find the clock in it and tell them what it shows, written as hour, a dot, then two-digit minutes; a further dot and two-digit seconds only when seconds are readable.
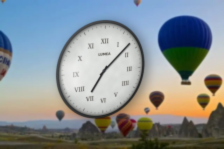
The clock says 7.08
